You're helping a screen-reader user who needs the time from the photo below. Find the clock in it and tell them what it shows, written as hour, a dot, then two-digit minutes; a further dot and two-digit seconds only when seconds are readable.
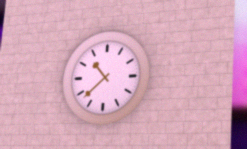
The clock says 10.38
